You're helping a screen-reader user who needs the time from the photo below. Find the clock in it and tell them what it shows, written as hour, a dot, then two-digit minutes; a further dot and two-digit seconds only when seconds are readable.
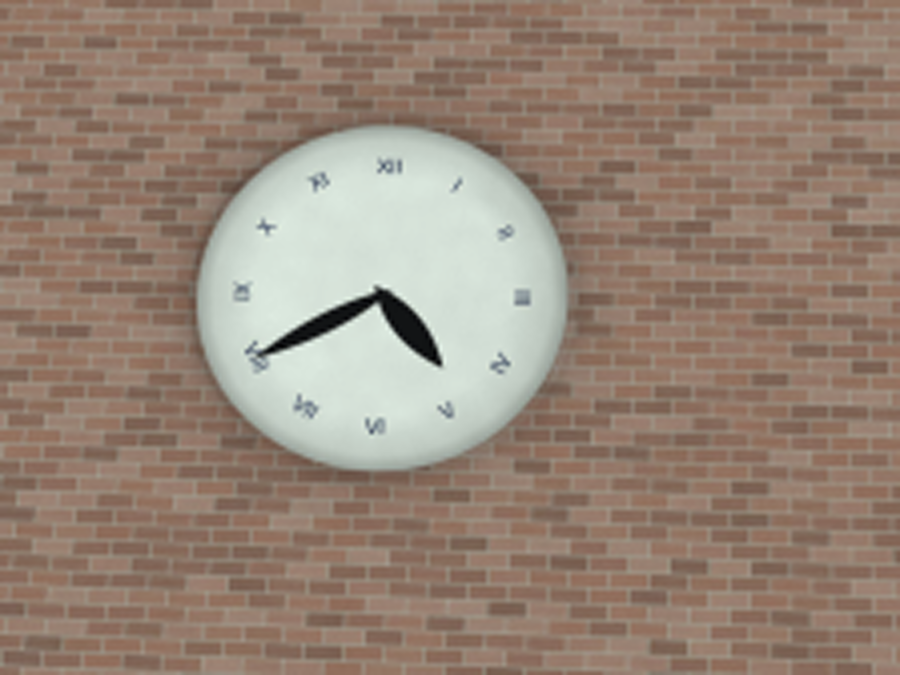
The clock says 4.40
